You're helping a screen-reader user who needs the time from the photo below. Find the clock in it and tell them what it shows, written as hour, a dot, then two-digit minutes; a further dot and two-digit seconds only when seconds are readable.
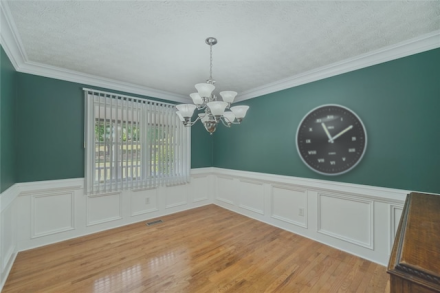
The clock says 11.10
